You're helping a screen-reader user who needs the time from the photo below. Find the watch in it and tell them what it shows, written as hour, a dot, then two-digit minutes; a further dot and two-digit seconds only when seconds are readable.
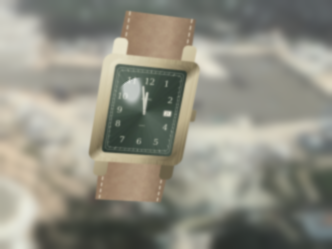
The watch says 11.58
